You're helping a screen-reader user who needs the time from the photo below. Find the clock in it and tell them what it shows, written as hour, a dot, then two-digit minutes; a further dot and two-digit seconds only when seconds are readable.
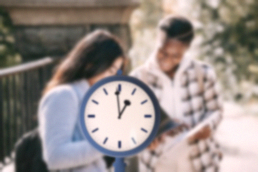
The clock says 12.59
